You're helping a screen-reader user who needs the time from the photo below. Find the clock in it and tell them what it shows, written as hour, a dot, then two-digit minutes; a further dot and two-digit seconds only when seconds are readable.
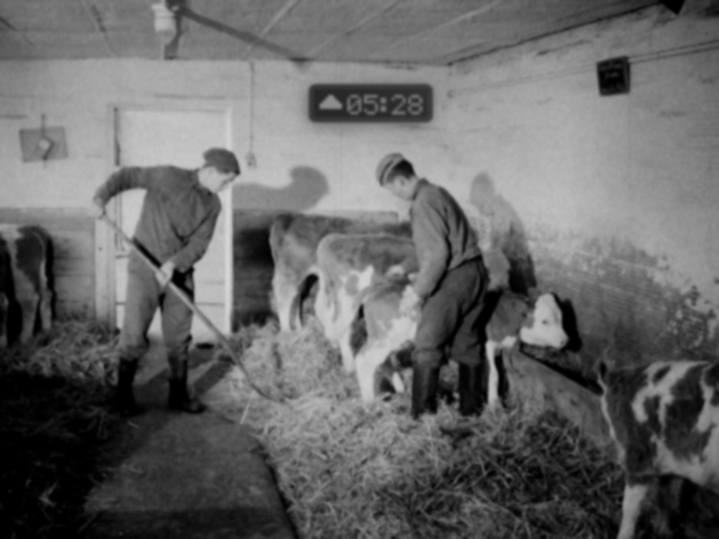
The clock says 5.28
